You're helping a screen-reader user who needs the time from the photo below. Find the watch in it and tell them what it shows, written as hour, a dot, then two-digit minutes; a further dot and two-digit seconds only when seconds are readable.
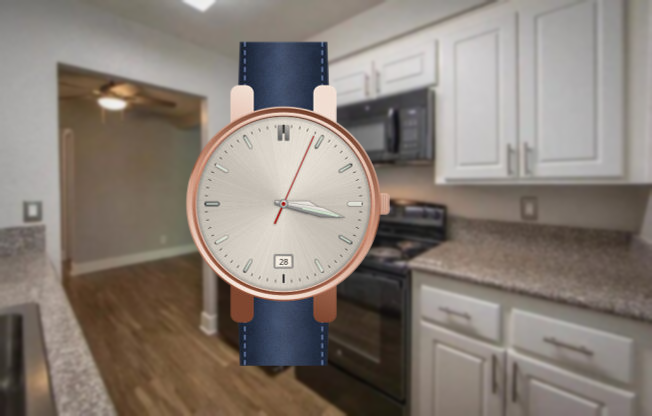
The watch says 3.17.04
